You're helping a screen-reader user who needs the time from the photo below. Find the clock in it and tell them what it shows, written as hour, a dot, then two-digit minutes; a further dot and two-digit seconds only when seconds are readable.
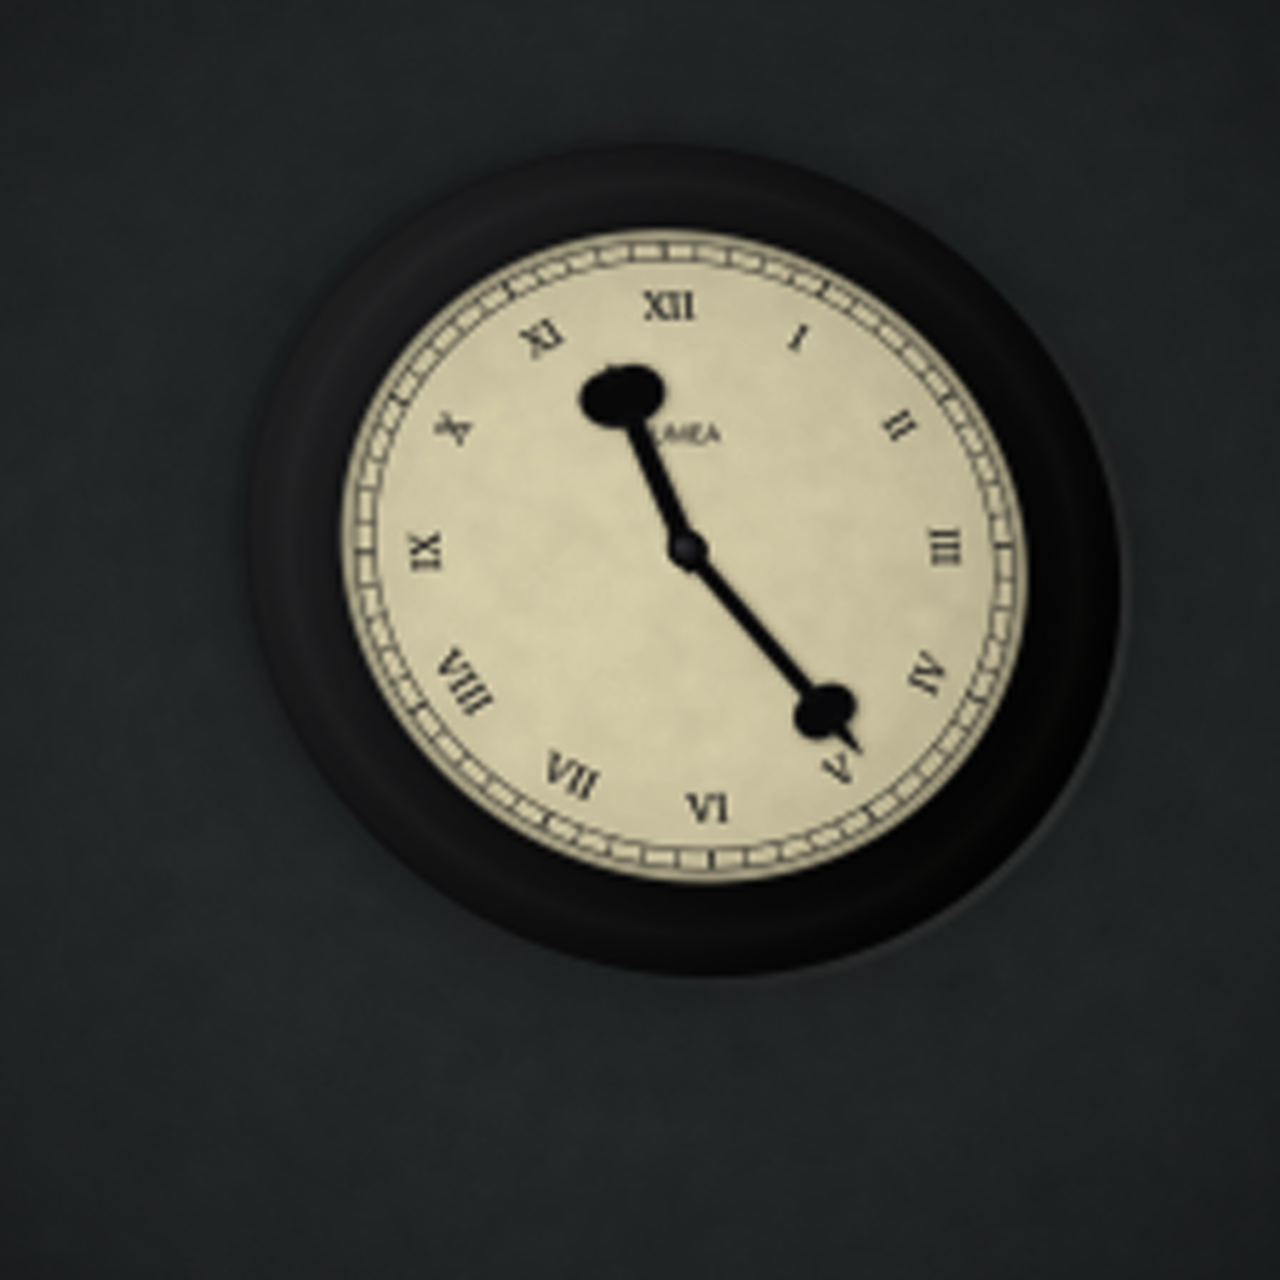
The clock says 11.24
